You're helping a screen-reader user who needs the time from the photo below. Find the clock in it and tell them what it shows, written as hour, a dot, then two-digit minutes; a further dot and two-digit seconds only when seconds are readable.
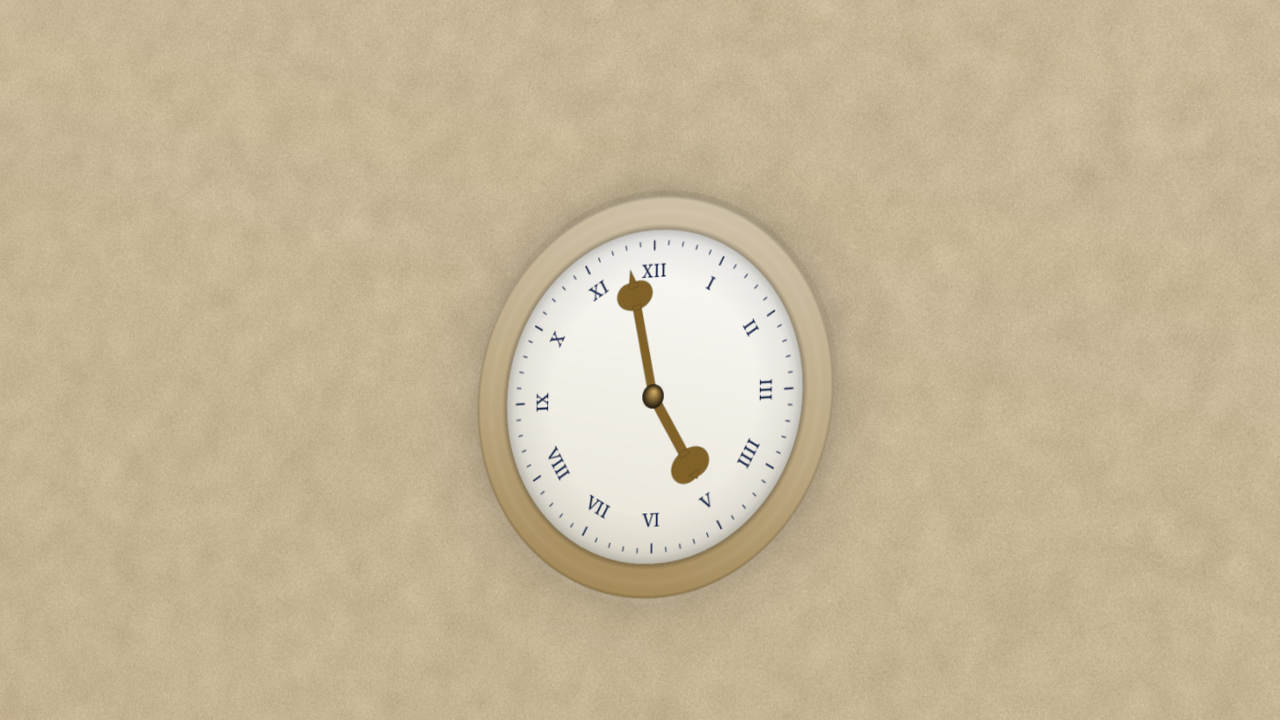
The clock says 4.58
